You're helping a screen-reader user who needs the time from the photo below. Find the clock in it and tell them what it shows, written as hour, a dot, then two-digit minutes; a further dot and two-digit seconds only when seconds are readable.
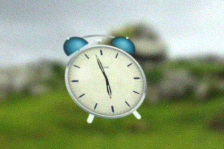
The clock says 5.58
